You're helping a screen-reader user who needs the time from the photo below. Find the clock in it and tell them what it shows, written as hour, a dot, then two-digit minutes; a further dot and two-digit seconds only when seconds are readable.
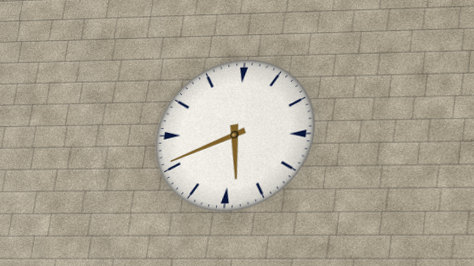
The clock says 5.41
